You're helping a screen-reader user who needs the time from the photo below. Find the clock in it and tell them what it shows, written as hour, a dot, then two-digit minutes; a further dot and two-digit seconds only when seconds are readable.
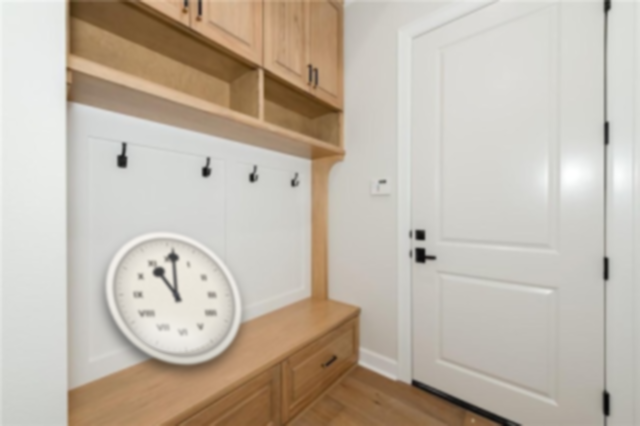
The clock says 11.01
